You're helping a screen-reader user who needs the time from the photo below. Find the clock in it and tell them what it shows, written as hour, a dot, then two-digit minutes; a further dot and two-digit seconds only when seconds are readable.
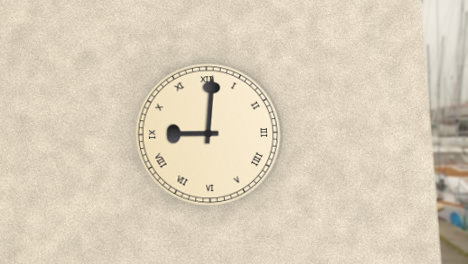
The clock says 9.01
